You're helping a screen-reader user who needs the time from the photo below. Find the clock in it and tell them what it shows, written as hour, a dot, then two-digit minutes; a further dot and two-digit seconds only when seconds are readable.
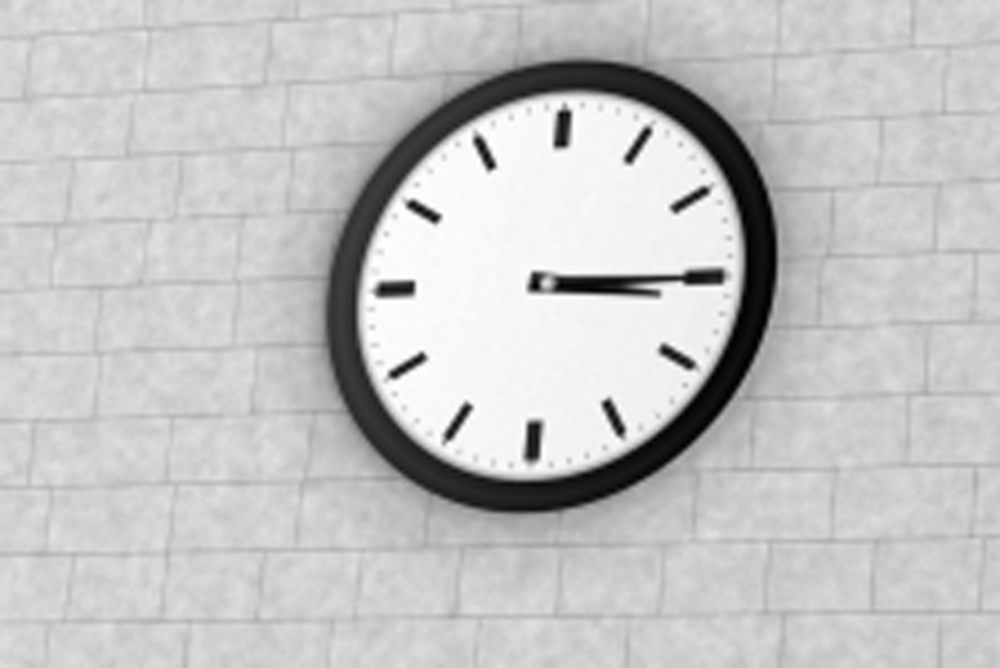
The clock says 3.15
